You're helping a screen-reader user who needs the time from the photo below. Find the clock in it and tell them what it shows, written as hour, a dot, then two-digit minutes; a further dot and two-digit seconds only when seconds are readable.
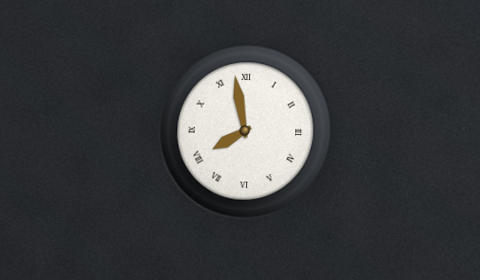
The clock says 7.58
